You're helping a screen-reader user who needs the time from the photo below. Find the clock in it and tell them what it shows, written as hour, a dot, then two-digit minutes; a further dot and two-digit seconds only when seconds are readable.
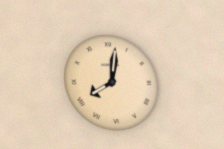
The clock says 8.02
